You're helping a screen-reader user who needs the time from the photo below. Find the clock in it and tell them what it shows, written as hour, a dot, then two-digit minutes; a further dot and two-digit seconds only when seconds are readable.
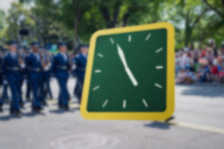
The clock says 4.56
